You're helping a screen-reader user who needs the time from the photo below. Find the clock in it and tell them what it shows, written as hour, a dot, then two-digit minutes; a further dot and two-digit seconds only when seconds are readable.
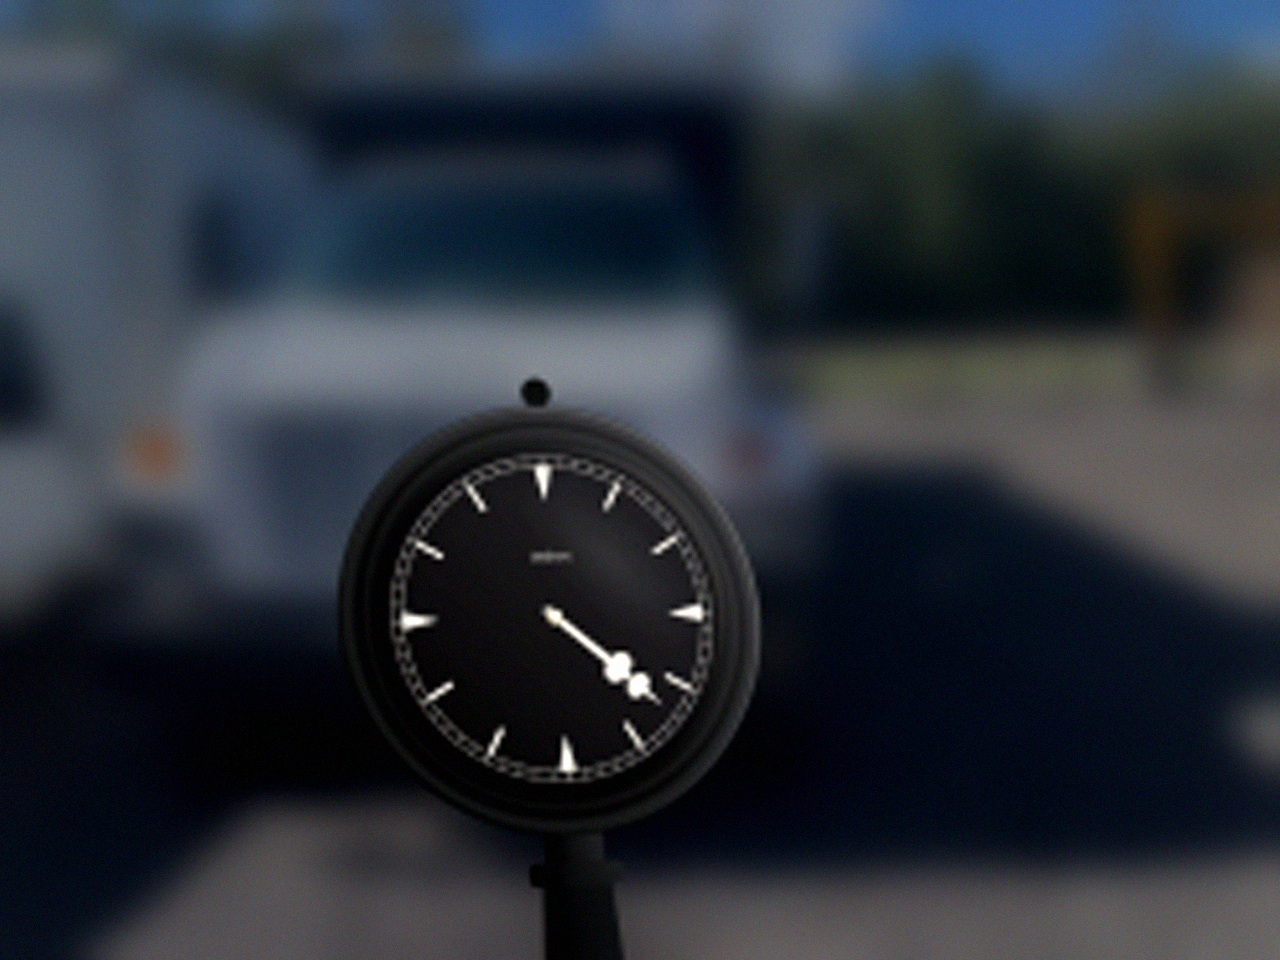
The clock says 4.22
